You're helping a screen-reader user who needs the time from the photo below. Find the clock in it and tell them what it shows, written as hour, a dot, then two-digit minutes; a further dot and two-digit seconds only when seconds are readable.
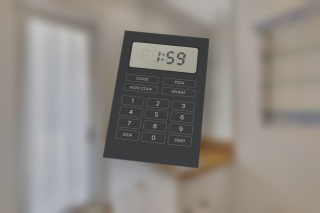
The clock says 1.59
